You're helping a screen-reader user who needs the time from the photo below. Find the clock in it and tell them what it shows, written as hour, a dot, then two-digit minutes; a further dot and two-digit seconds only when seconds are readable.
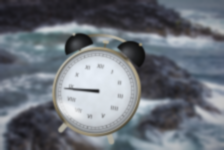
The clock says 8.44
